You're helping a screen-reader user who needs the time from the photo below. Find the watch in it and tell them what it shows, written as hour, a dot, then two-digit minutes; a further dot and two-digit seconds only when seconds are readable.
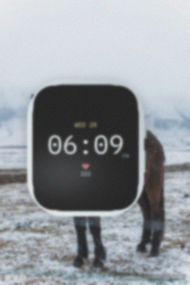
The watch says 6.09
